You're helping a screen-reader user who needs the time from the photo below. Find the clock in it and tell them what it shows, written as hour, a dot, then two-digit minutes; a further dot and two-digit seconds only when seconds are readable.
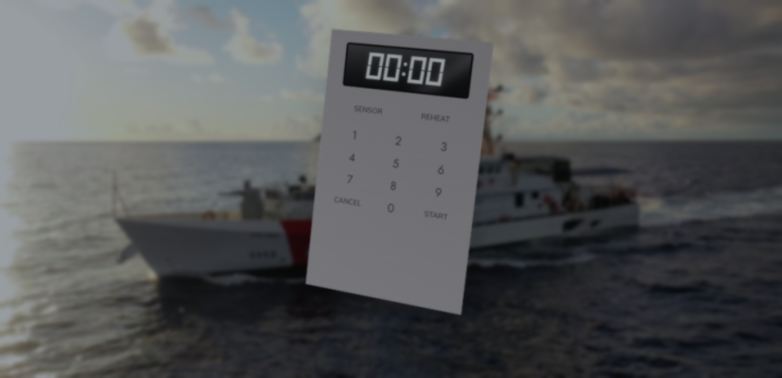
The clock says 0.00
